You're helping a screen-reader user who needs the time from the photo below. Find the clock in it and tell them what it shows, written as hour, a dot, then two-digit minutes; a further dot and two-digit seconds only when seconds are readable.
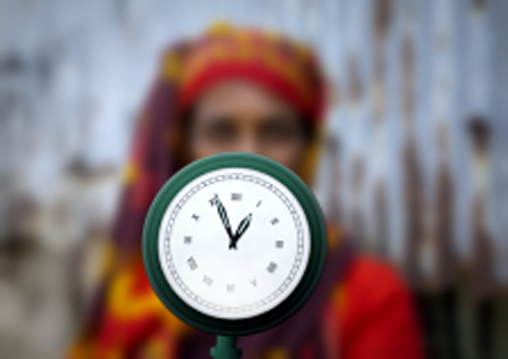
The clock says 12.56
